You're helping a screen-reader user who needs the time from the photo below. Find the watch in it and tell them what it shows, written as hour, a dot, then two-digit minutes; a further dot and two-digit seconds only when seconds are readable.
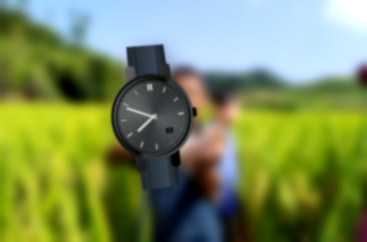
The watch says 7.49
